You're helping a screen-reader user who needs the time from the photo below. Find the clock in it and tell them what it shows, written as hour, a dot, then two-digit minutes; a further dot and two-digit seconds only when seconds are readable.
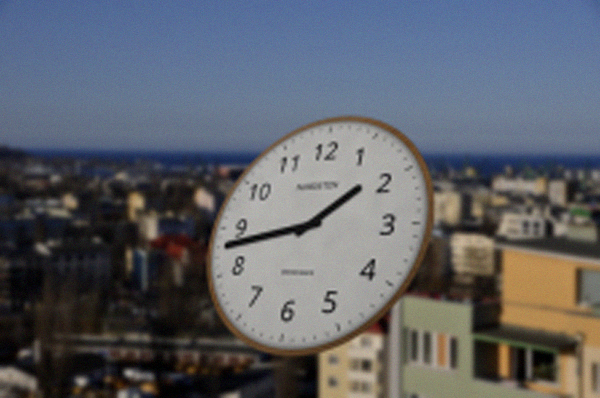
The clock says 1.43
